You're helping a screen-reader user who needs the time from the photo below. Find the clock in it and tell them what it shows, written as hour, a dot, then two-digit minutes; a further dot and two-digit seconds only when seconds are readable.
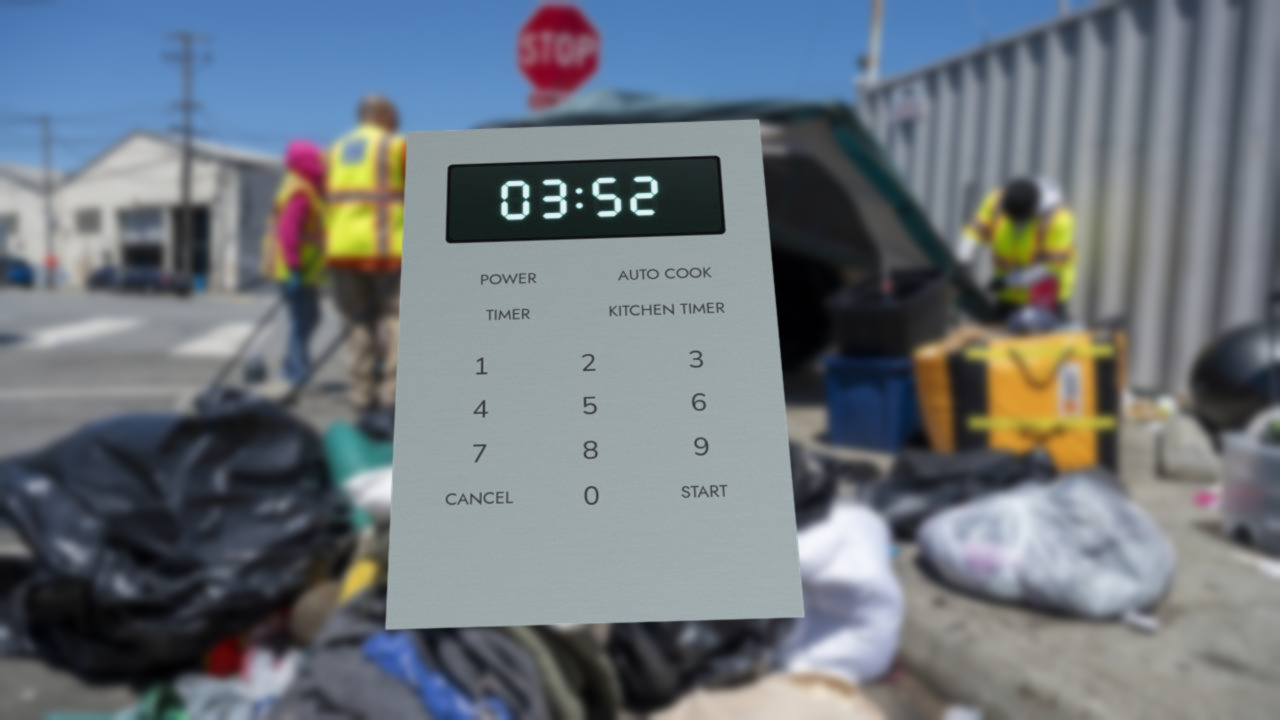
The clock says 3.52
